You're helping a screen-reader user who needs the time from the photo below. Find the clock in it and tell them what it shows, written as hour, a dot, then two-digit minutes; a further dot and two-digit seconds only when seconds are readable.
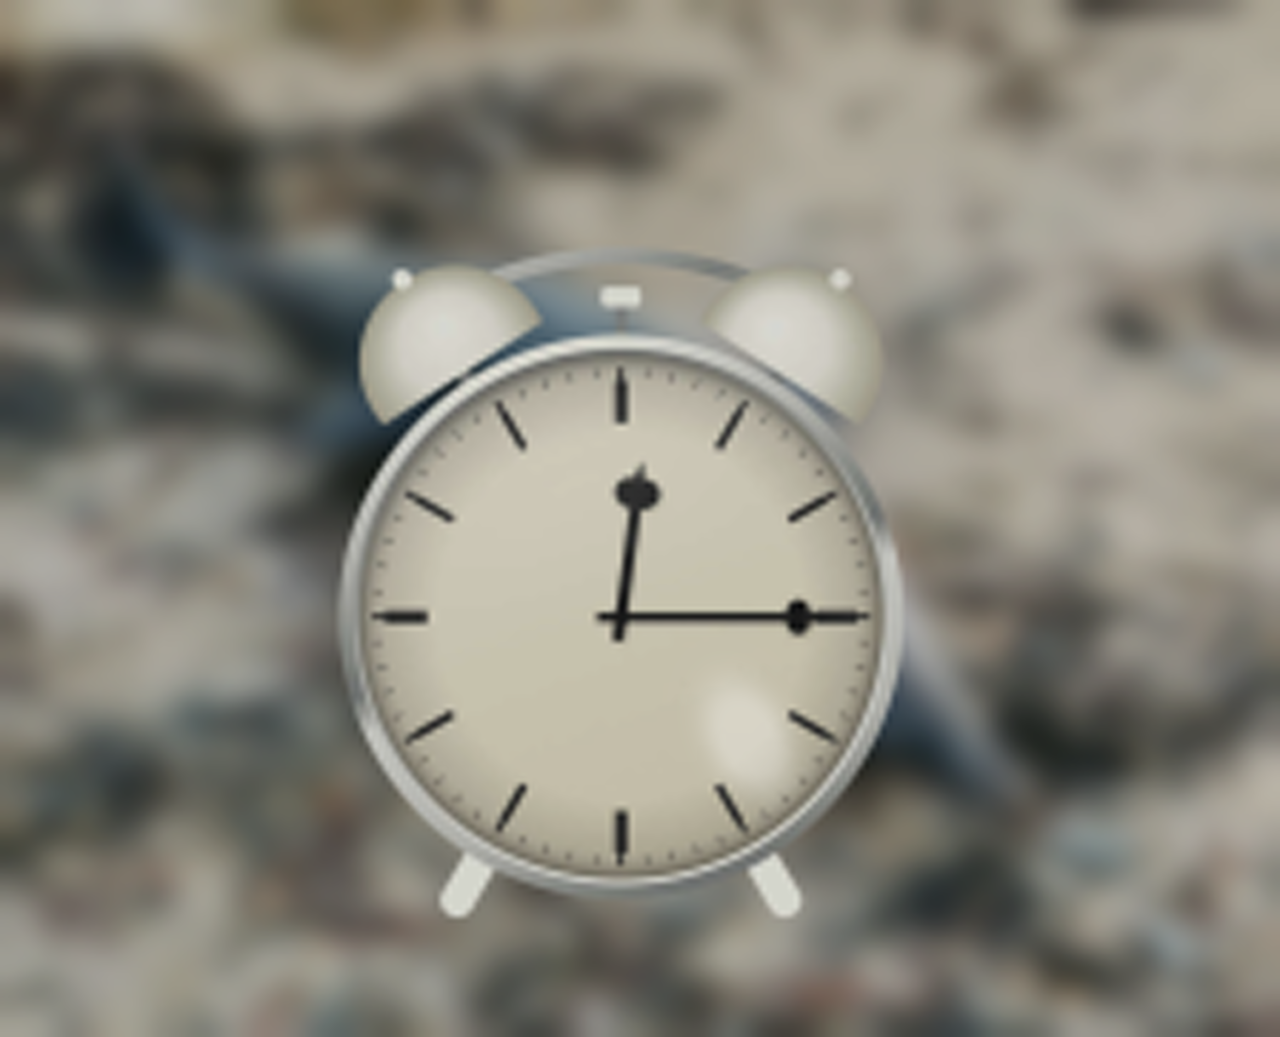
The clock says 12.15
